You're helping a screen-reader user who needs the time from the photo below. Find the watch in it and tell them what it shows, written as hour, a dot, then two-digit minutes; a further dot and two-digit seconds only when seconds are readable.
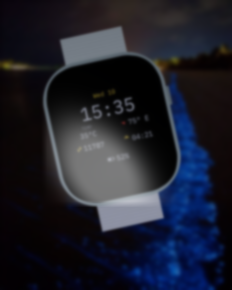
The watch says 15.35
